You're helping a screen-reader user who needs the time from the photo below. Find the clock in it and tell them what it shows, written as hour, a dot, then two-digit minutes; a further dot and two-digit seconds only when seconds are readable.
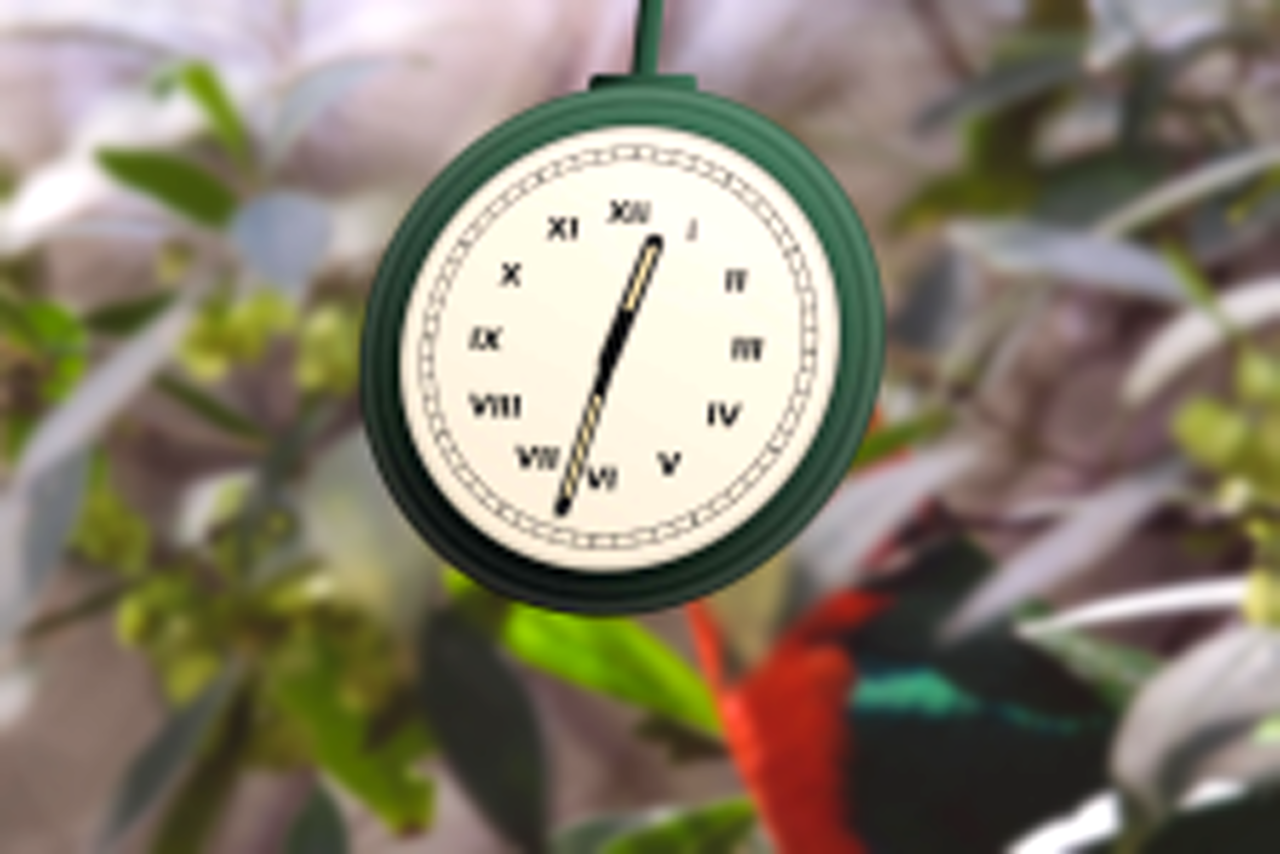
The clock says 12.32
